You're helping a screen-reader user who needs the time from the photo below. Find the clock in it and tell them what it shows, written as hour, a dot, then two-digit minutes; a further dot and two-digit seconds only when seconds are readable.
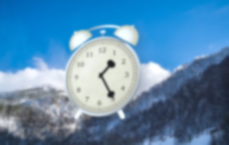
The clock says 1.25
